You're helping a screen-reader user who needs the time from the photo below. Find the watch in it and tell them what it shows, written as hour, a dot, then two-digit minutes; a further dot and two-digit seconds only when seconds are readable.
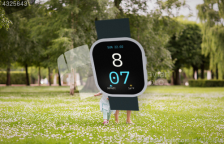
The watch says 8.07
